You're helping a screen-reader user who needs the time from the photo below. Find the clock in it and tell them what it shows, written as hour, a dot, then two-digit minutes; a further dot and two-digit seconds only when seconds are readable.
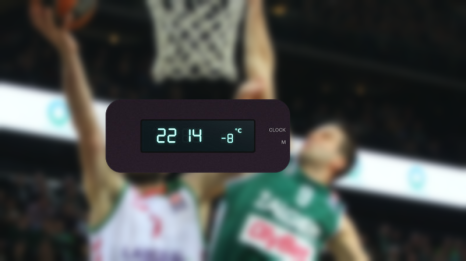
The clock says 22.14
